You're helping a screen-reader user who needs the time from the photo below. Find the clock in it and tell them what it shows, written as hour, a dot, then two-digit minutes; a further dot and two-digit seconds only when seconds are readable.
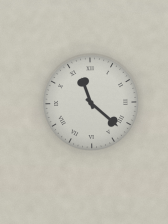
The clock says 11.22
